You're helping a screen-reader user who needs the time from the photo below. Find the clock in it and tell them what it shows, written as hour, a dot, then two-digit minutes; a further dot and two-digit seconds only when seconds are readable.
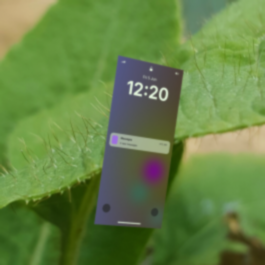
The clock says 12.20
